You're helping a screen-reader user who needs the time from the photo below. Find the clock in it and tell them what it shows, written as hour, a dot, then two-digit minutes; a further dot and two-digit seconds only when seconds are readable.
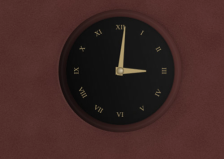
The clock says 3.01
